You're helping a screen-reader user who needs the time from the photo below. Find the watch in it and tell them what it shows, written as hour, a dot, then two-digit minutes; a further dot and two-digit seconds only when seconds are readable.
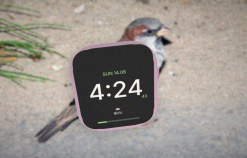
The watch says 4.24
